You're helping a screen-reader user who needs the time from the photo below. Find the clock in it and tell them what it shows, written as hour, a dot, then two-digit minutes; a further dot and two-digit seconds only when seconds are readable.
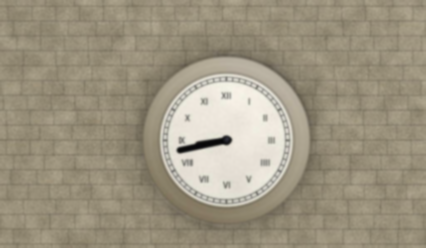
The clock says 8.43
